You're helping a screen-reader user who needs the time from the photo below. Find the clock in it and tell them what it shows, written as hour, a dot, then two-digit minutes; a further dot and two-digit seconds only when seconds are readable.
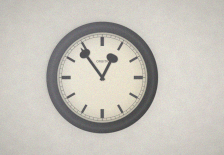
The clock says 12.54
